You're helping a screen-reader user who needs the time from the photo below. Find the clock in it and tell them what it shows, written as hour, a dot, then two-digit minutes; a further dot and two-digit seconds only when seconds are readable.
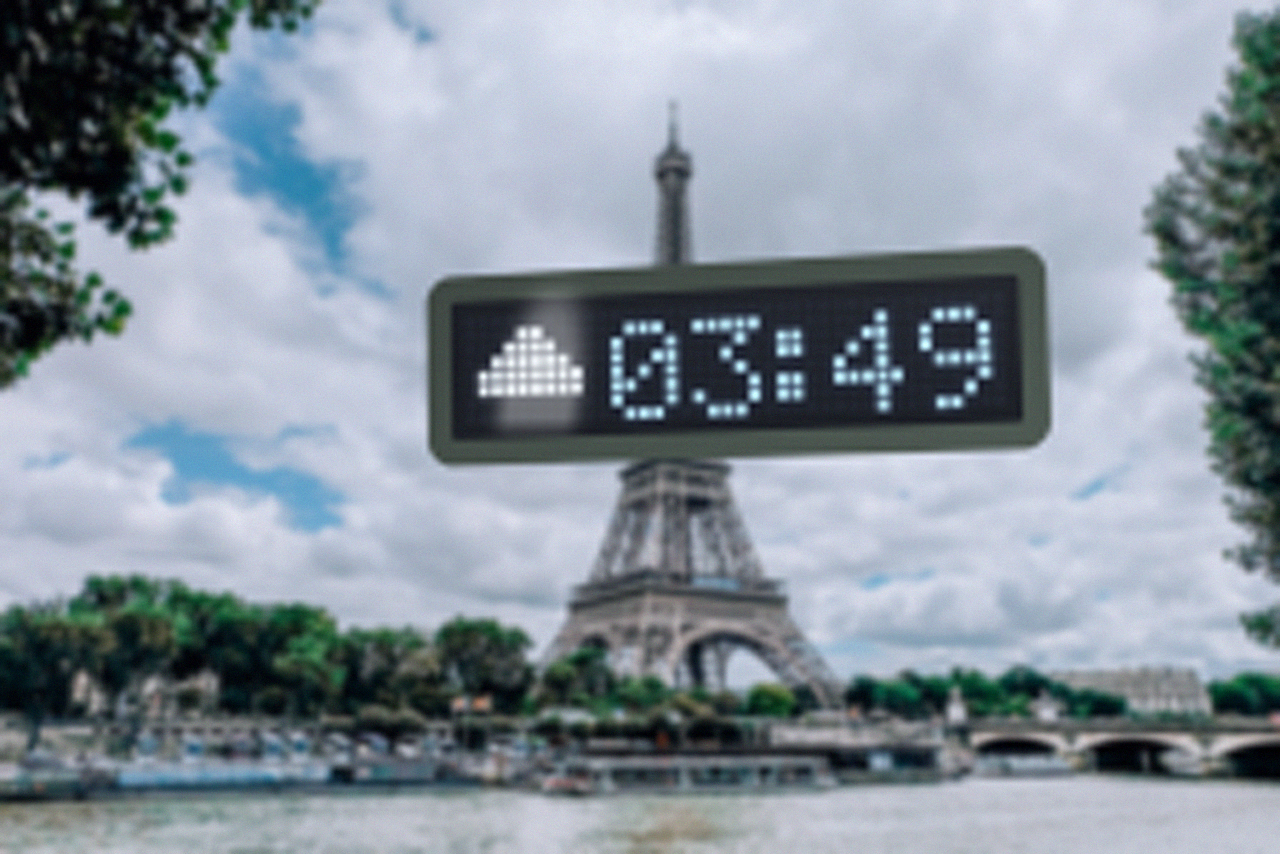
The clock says 3.49
